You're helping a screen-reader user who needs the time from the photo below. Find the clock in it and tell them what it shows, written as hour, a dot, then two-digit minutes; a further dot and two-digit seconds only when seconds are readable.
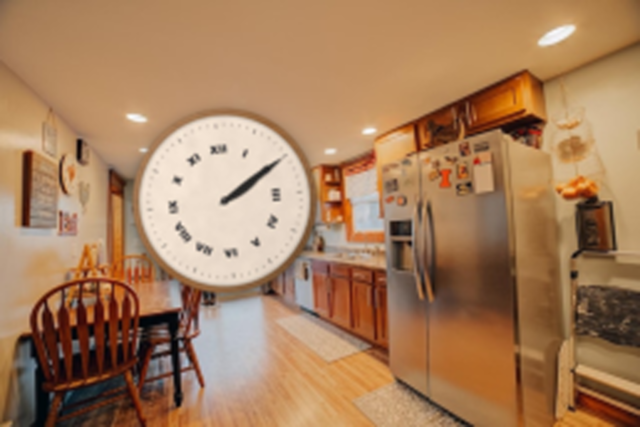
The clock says 2.10
